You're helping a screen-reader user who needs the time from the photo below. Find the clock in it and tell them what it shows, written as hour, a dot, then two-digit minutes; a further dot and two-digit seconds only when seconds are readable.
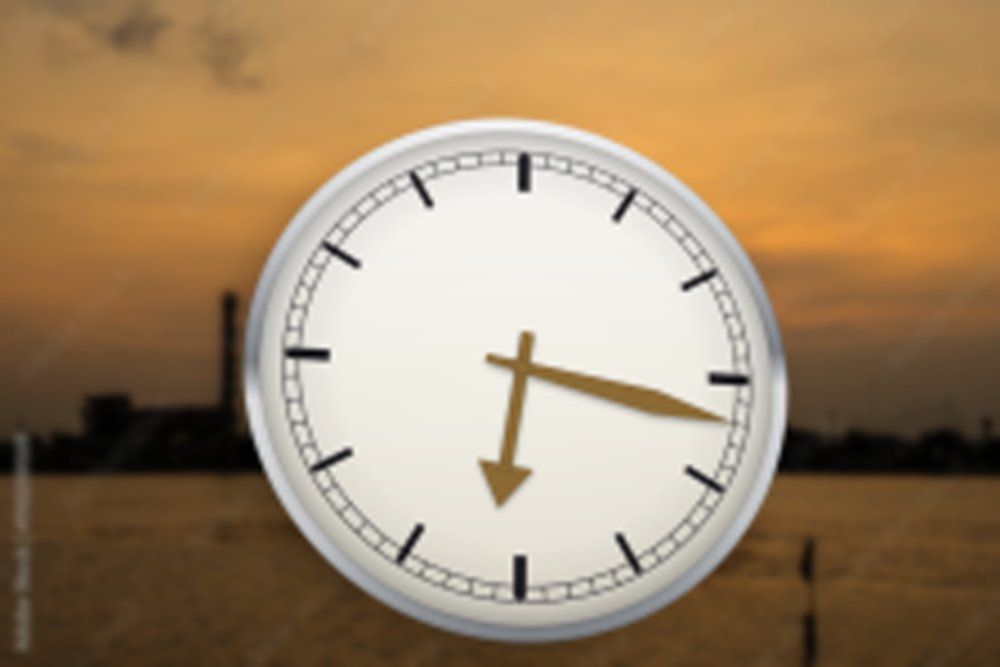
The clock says 6.17
